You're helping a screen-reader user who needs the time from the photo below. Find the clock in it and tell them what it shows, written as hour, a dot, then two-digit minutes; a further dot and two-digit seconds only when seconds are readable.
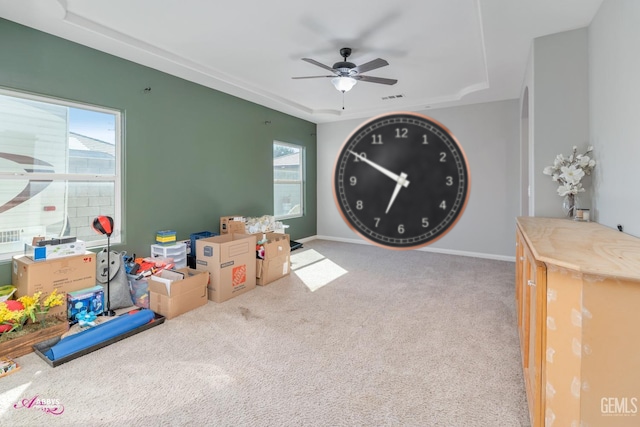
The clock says 6.50
